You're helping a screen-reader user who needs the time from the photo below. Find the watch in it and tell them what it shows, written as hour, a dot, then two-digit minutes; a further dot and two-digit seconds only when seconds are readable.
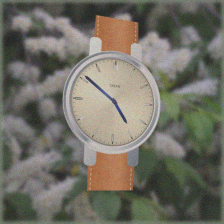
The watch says 4.51
